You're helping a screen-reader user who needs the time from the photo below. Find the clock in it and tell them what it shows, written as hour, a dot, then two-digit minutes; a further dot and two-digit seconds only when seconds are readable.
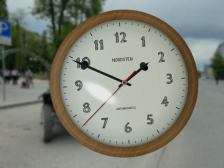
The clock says 1.49.38
